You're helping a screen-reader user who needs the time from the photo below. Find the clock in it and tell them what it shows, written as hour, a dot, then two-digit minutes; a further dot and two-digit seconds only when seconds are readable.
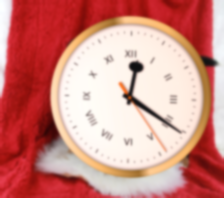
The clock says 12.20.24
